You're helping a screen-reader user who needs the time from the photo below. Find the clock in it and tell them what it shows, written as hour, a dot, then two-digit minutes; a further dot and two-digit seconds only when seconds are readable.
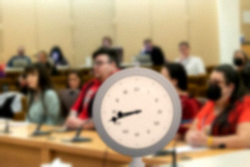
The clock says 8.42
